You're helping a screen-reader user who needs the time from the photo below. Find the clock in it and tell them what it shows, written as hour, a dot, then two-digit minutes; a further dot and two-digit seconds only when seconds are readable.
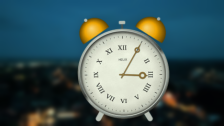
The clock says 3.05
